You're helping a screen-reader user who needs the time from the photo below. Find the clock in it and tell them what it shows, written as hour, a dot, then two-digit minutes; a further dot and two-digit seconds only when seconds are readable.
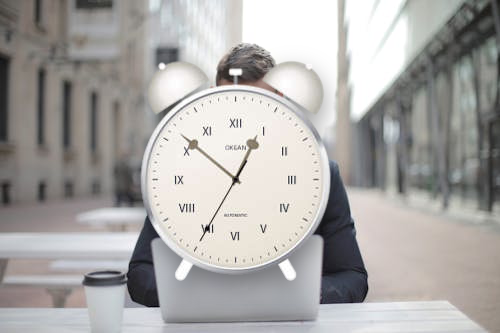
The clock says 12.51.35
